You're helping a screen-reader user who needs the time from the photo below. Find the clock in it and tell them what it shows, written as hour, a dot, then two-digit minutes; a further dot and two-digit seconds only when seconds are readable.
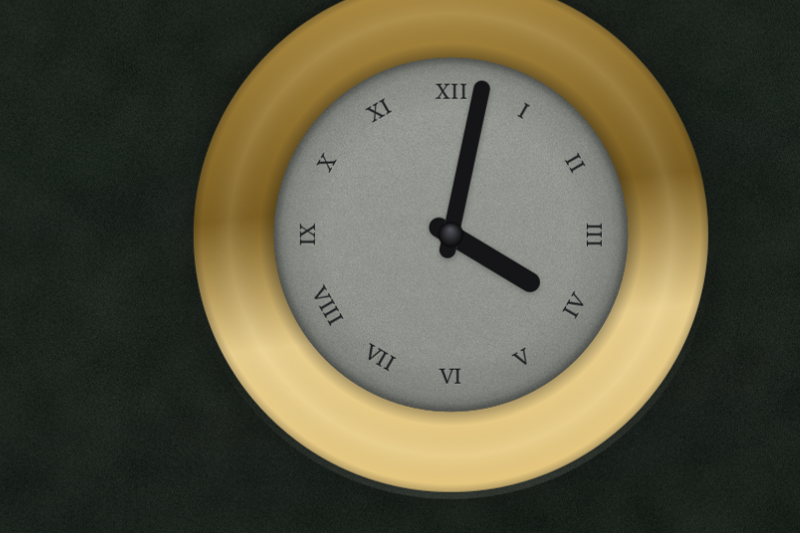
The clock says 4.02
